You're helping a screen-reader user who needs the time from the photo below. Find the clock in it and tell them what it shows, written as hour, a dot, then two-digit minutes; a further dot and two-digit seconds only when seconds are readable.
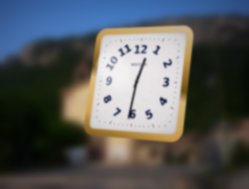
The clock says 12.31
